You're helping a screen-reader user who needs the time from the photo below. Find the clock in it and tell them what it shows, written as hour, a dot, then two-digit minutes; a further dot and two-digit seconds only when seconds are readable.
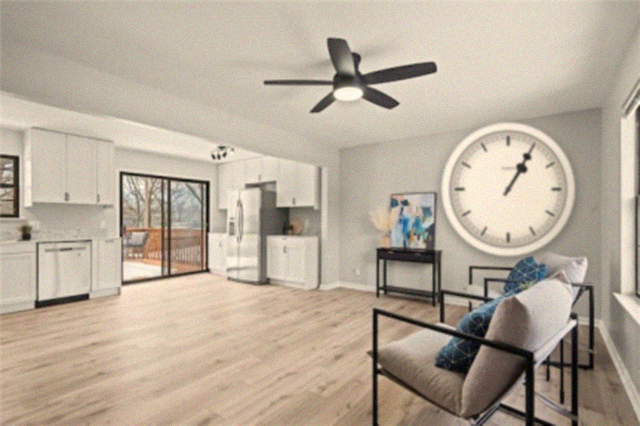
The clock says 1.05
